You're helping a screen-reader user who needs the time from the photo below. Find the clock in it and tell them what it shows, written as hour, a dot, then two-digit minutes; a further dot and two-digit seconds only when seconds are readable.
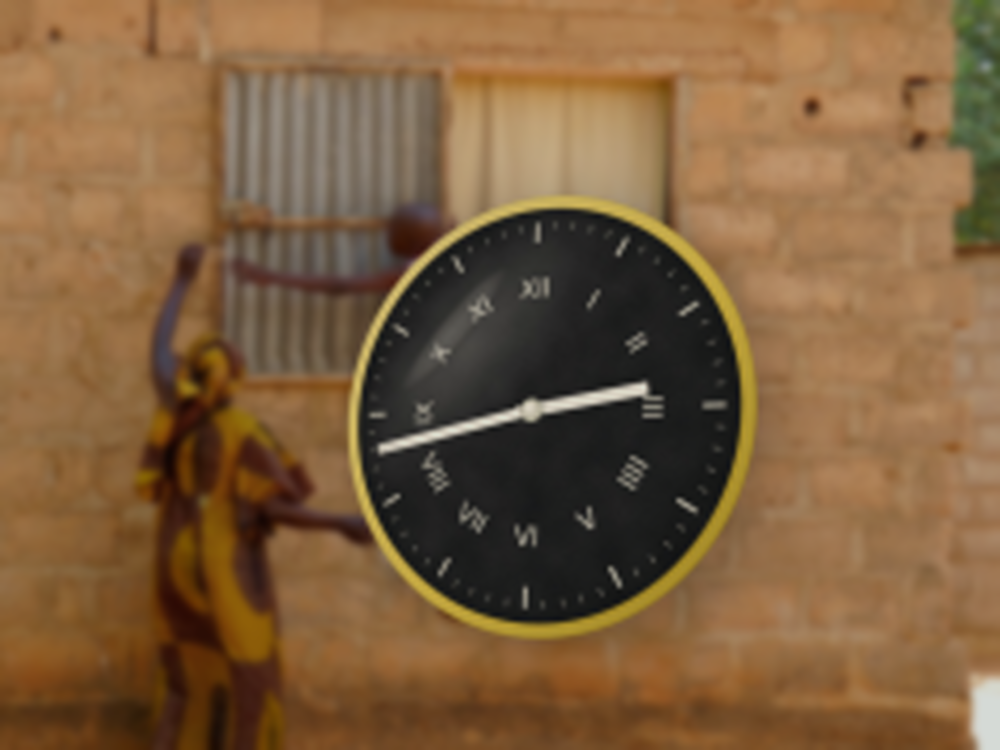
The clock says 2.43
